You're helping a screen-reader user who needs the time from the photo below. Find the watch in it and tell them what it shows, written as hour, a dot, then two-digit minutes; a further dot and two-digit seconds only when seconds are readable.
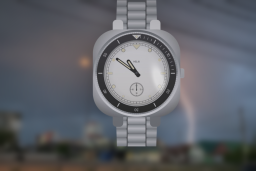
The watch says 10.51
